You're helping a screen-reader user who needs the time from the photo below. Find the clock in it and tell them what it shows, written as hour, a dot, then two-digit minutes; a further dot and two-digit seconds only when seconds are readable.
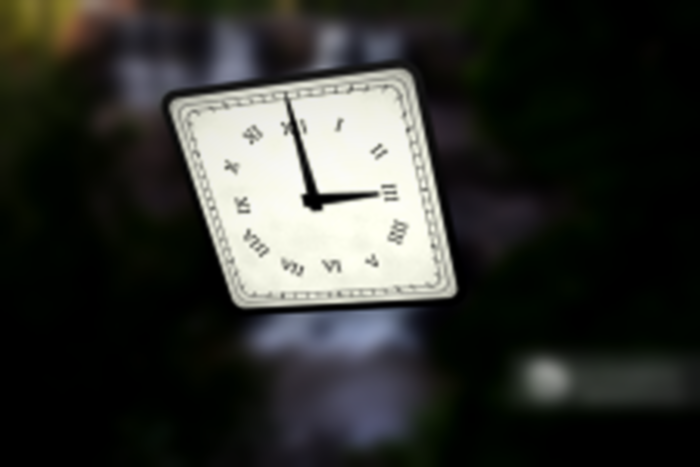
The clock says 3.00
